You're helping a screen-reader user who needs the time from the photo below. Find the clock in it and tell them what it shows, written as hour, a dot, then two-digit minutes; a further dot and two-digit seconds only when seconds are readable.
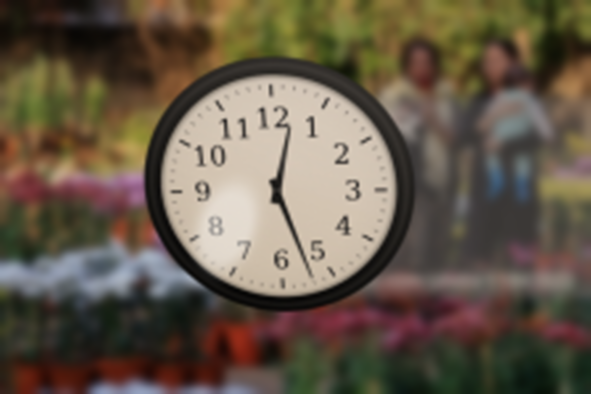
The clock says 12.27
